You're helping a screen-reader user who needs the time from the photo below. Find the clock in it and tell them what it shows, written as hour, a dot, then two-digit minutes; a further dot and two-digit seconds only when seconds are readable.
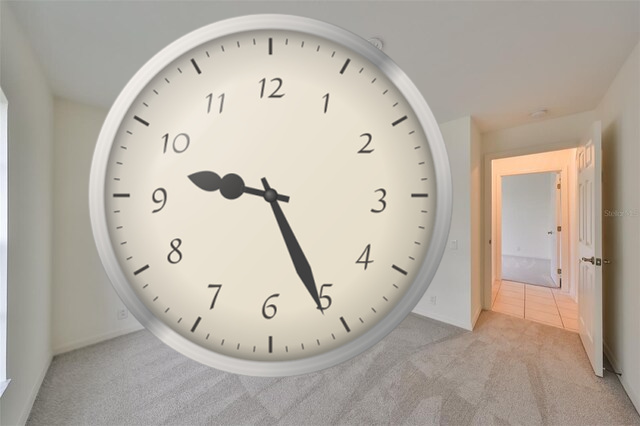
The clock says 9.26
